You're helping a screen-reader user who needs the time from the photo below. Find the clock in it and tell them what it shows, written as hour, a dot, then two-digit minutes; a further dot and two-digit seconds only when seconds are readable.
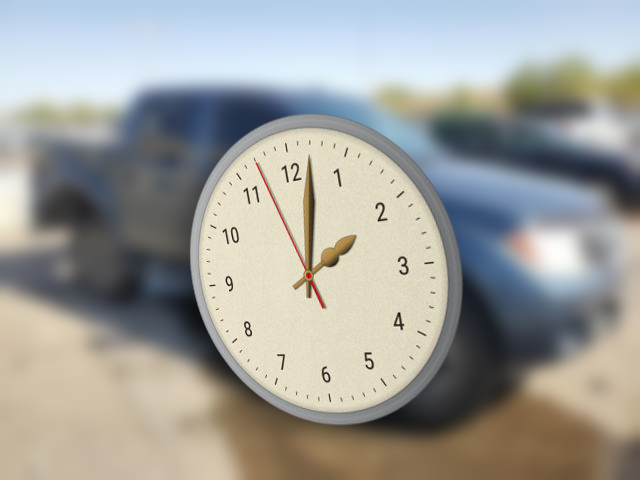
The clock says 2.01.57
